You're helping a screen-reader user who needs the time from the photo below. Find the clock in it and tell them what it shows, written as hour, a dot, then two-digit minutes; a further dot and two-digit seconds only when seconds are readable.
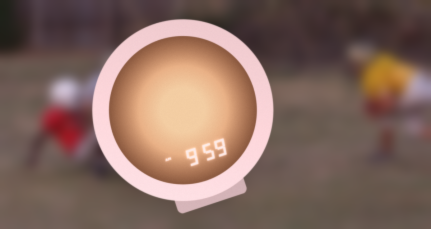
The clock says 9.59
